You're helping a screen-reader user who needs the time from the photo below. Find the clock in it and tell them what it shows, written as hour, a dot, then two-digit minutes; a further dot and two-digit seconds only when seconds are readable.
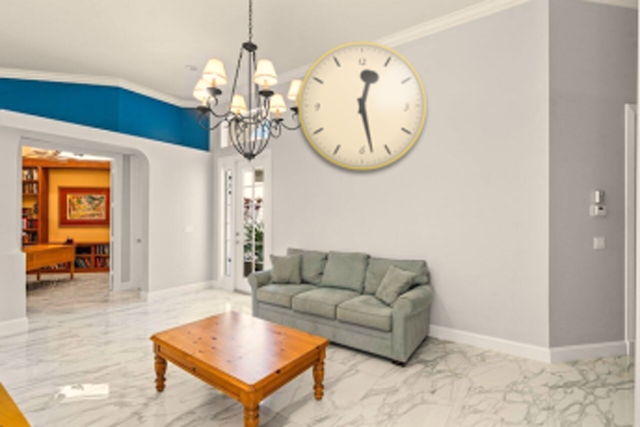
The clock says 12.28
